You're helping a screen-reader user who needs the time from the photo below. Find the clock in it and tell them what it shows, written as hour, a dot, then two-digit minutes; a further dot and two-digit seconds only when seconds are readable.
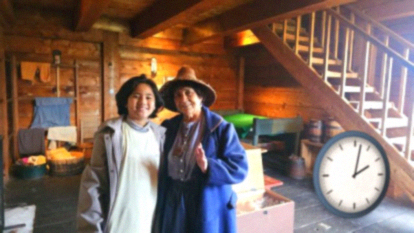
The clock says 2.02
